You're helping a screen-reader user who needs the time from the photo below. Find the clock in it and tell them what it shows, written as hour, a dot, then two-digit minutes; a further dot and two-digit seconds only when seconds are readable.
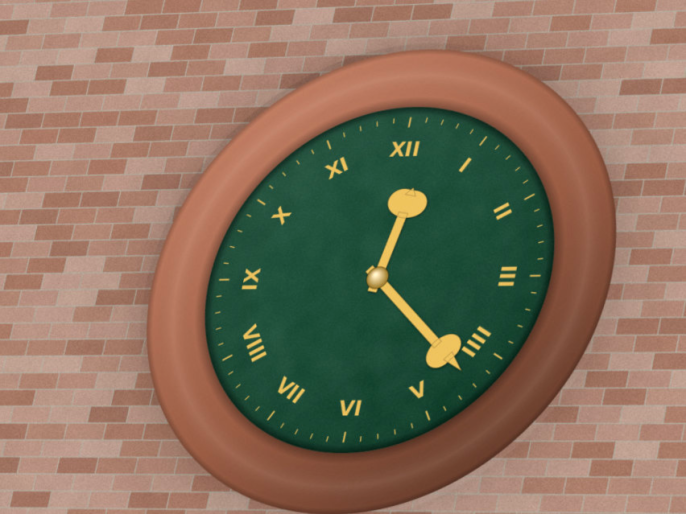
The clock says 12.22
